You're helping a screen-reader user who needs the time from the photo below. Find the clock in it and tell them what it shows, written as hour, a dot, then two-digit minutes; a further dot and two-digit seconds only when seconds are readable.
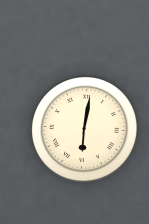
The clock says 6.01
